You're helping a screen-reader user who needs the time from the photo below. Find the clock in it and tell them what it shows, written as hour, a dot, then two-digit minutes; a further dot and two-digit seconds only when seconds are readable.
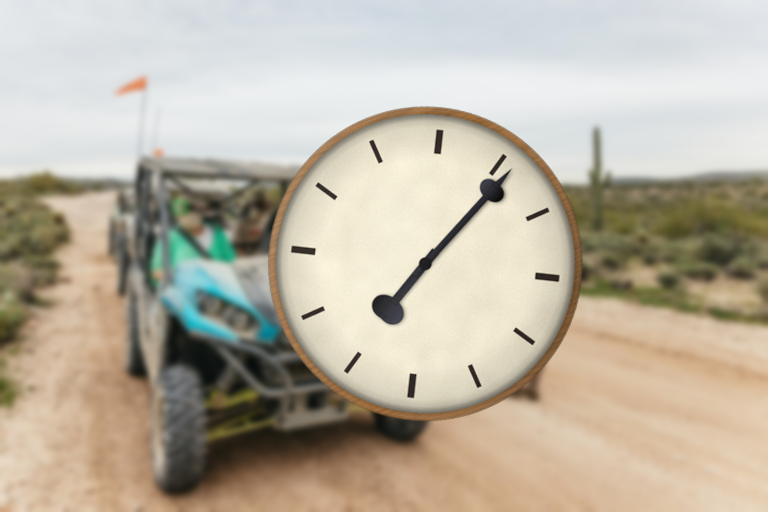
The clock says 7.06
